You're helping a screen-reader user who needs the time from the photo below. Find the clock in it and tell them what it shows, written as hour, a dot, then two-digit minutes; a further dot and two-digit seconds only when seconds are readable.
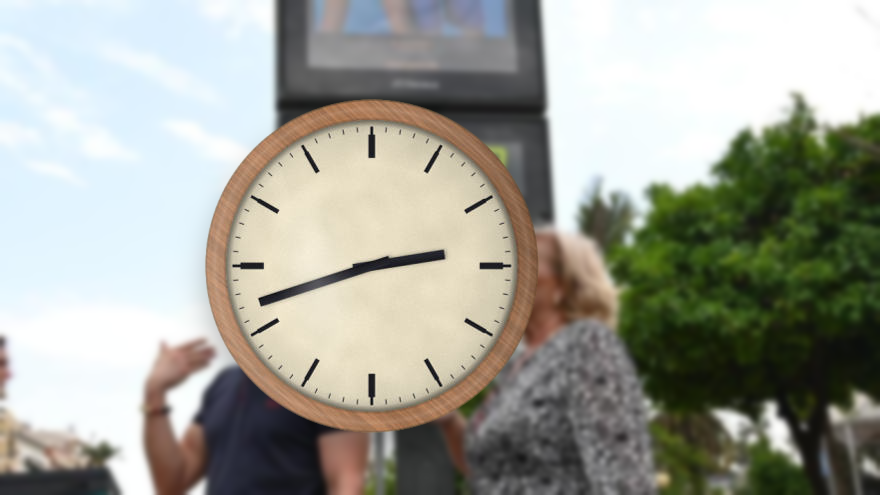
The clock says 2.42
